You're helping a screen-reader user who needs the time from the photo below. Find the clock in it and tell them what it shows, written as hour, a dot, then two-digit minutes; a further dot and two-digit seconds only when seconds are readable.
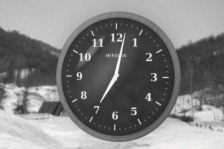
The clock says 7.02
